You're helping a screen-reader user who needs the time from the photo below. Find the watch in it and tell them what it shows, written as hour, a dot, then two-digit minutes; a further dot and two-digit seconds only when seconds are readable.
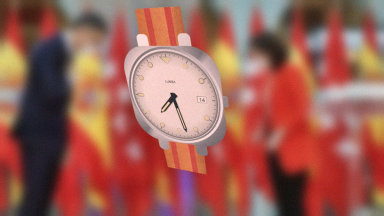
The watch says 7.28
